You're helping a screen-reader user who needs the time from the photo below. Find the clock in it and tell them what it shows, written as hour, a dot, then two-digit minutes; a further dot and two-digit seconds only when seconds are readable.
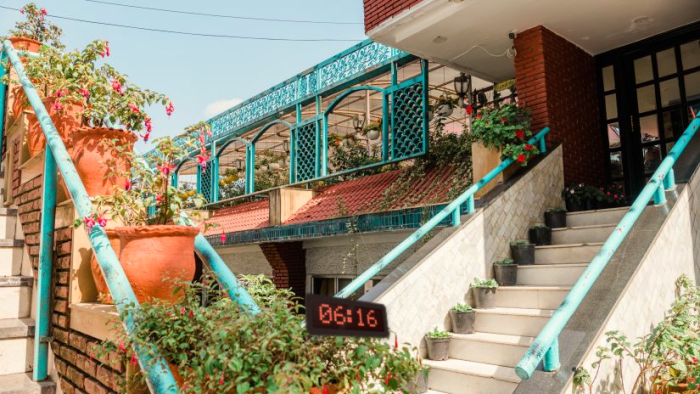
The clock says 6.16
